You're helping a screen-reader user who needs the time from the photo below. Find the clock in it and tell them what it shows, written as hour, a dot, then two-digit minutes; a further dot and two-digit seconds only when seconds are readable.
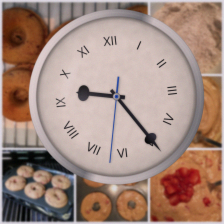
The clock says 9.24.32
